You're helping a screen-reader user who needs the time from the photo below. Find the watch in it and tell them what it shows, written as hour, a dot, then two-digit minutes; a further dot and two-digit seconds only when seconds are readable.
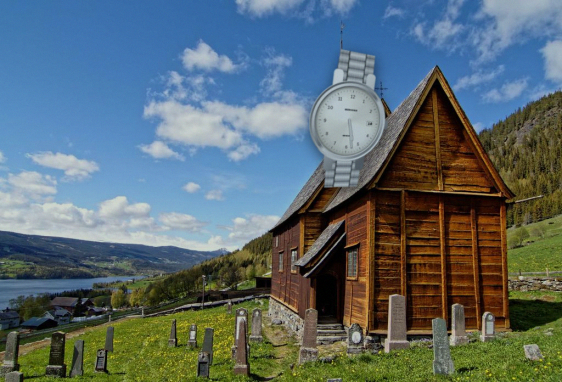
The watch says 5.28
